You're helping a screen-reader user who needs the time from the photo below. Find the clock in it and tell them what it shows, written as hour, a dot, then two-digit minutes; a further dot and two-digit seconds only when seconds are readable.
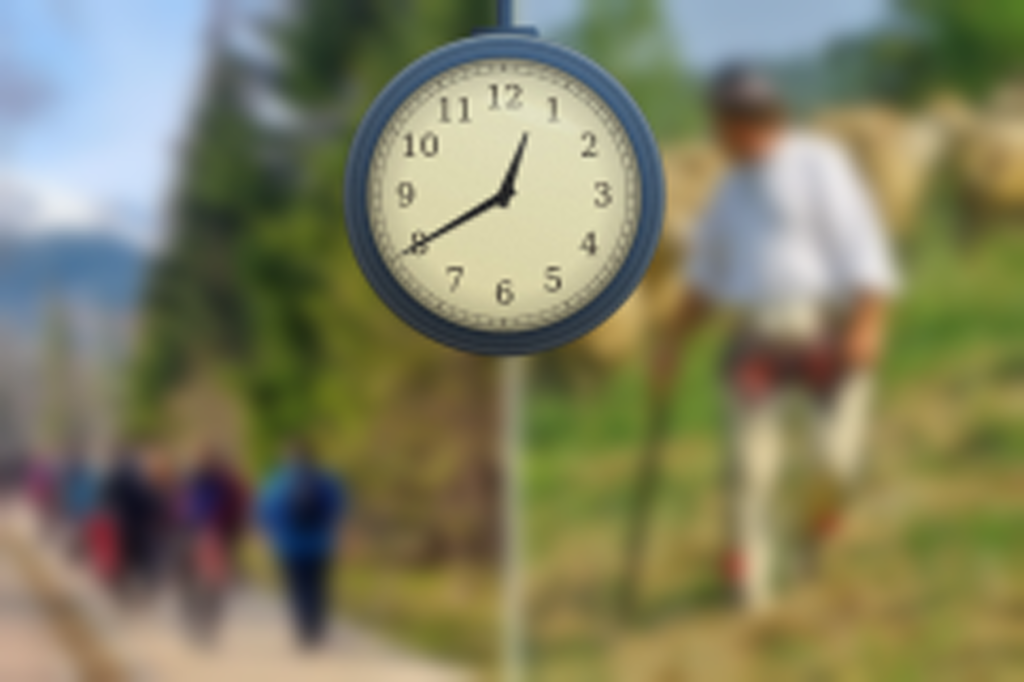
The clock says 12.40
